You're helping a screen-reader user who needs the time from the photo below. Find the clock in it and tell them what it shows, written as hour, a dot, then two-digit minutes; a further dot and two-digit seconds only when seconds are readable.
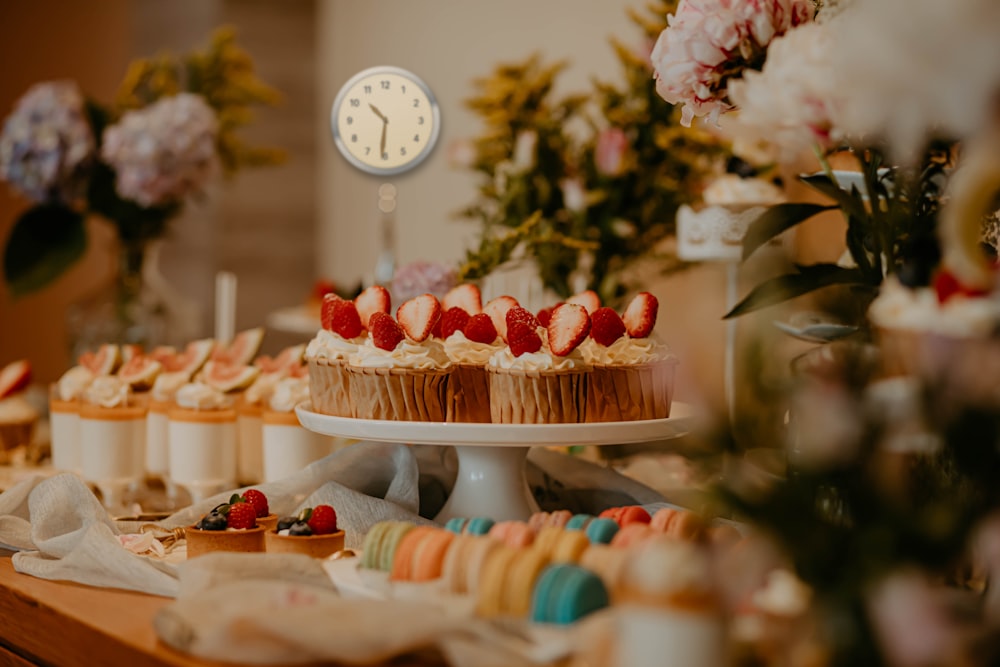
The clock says 10.31
